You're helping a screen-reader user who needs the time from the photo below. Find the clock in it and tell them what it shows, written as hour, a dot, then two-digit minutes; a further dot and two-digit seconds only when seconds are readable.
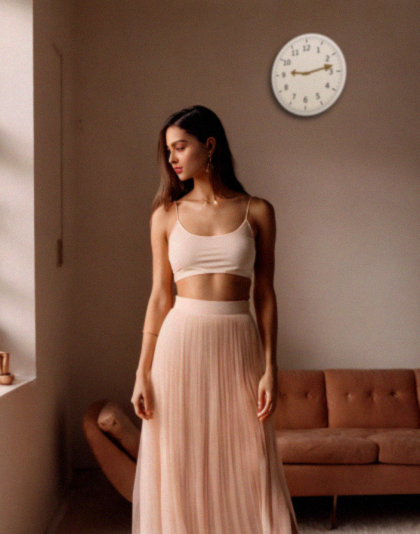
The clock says 9.13
